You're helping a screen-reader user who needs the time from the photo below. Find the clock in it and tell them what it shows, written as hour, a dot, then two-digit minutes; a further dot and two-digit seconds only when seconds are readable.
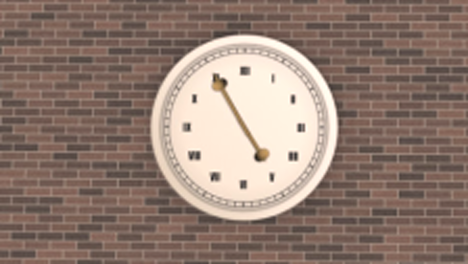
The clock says 4.55
